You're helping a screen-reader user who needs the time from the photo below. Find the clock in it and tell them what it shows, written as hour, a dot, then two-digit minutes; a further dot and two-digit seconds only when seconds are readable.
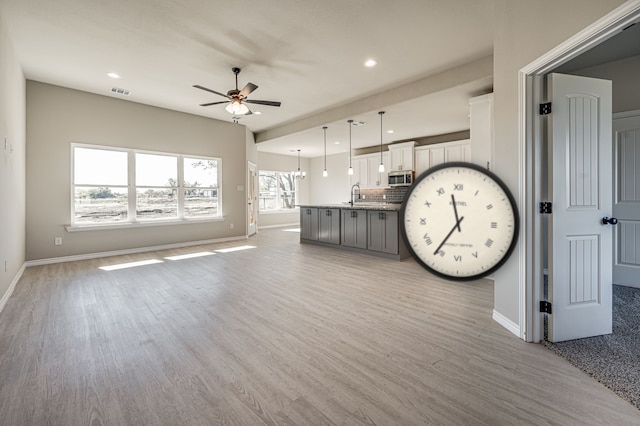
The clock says 11.36
